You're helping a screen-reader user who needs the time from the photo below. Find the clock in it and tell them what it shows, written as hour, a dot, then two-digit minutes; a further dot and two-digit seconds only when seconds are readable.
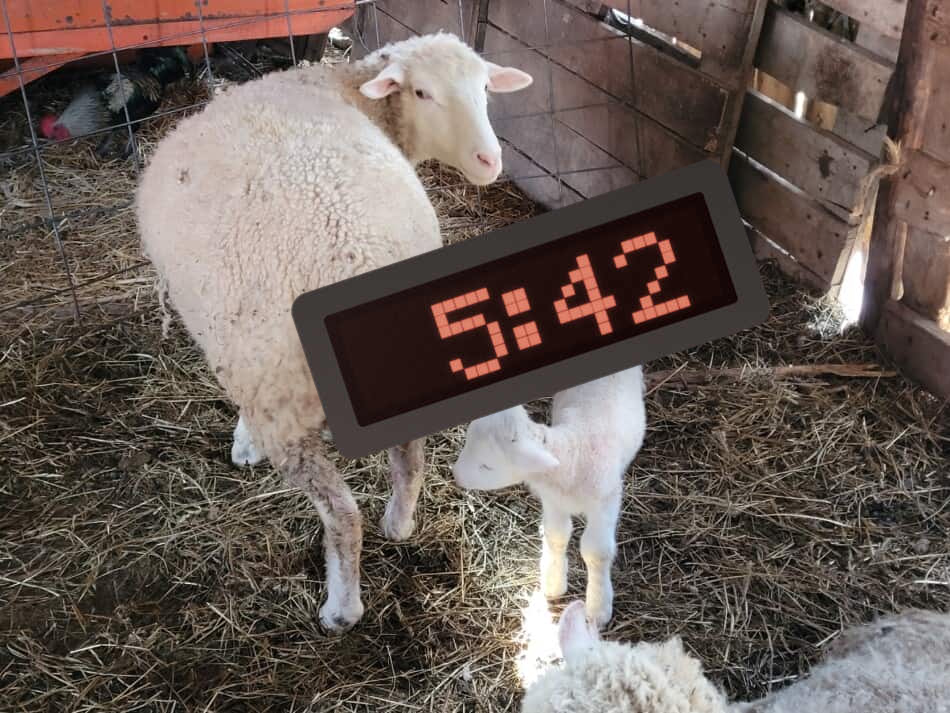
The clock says 5.42
